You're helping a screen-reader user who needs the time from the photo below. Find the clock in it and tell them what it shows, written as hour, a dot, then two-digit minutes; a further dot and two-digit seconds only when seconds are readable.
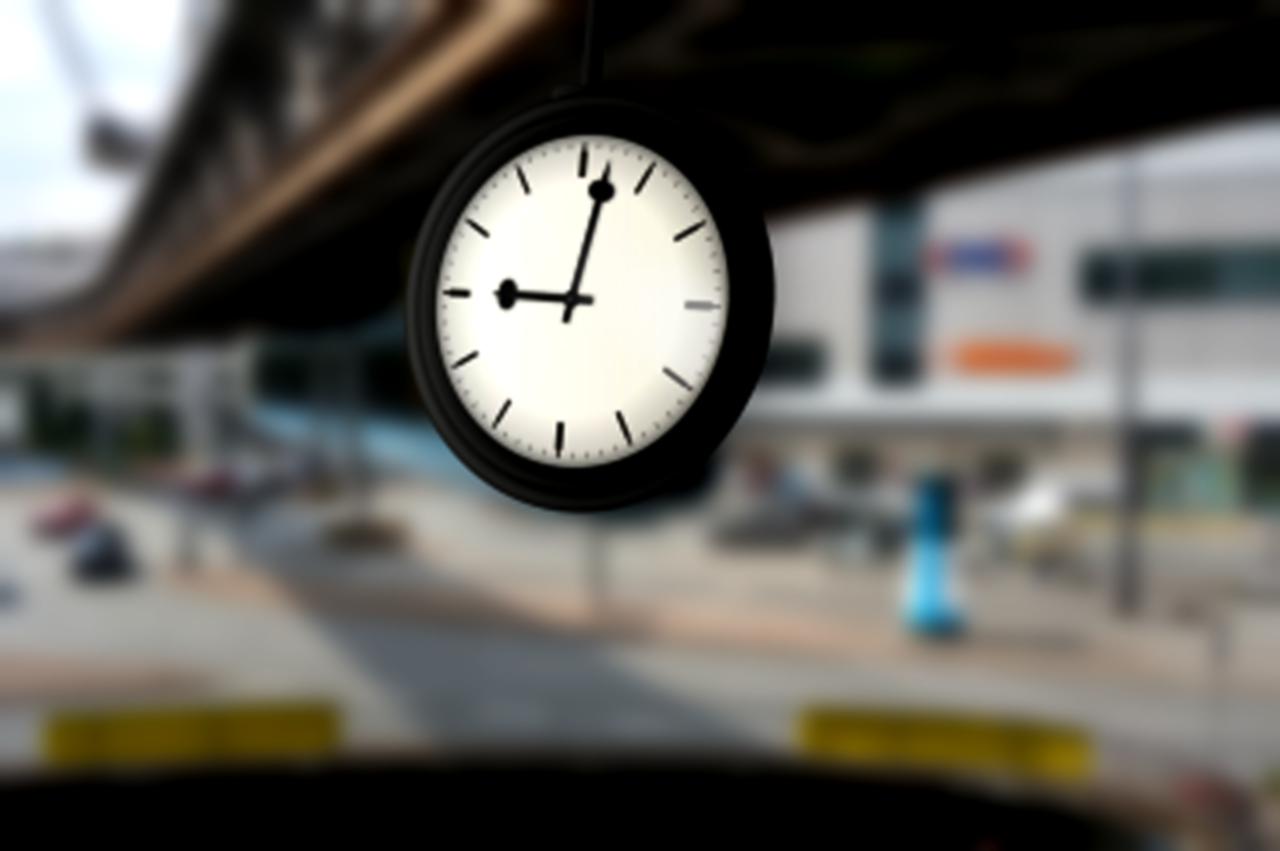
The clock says 9.02
